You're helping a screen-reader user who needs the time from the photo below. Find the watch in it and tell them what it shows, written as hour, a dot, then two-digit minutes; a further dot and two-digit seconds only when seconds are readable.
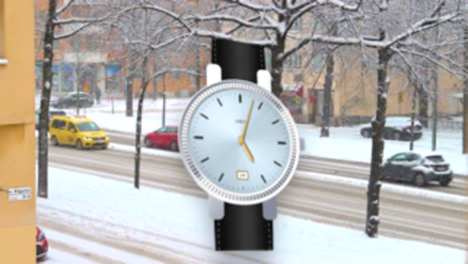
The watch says 5.03
